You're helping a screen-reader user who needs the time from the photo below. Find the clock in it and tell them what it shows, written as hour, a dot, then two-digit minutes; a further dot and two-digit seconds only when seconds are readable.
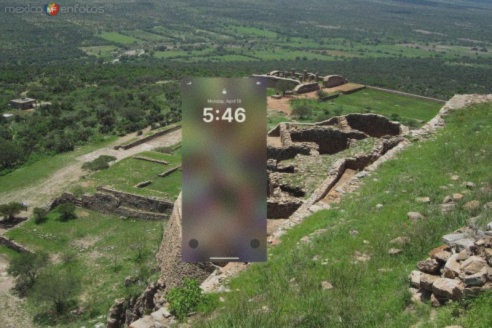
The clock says 5.46
